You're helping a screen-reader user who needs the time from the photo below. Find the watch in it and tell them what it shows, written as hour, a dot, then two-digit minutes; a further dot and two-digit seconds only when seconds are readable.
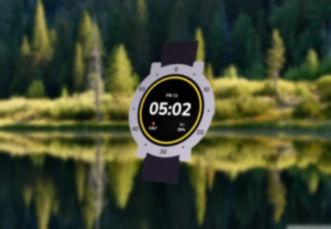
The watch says 5.02
